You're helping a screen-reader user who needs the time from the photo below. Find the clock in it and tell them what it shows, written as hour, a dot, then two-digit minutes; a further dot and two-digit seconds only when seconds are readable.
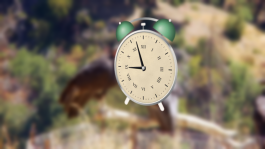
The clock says 8.57
